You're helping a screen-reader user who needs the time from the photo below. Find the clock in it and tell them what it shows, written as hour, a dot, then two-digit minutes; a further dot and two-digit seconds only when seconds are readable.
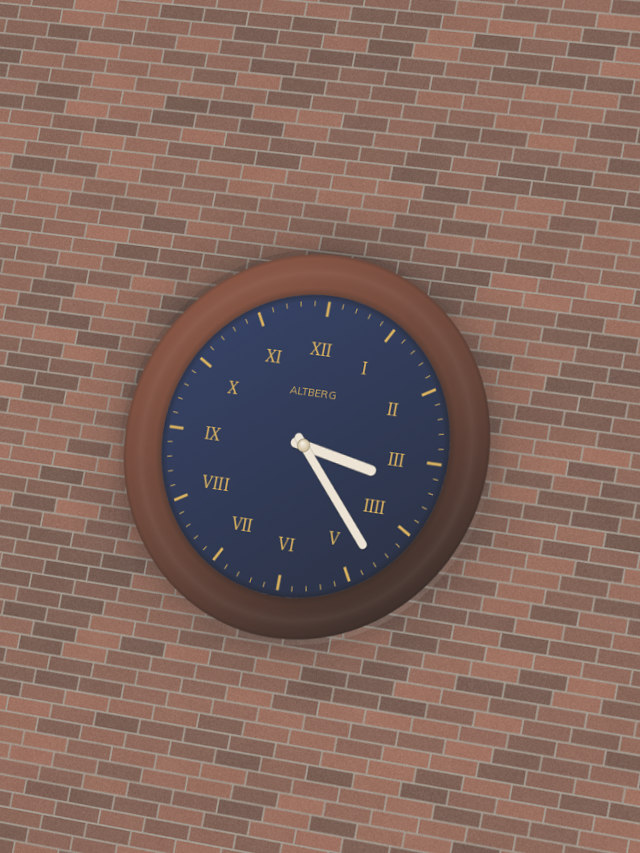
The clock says 3.23
